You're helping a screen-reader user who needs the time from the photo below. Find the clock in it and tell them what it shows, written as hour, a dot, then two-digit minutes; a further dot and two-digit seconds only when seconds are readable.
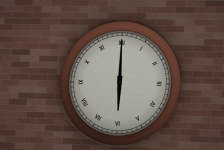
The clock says 6.00
